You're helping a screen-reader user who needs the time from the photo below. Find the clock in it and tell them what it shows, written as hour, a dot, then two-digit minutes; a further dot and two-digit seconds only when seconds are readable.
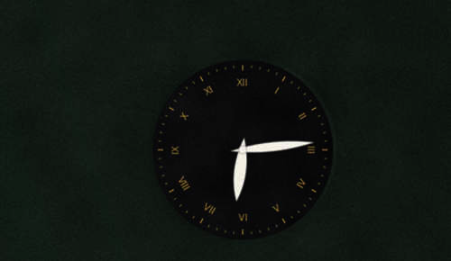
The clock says 6.14
